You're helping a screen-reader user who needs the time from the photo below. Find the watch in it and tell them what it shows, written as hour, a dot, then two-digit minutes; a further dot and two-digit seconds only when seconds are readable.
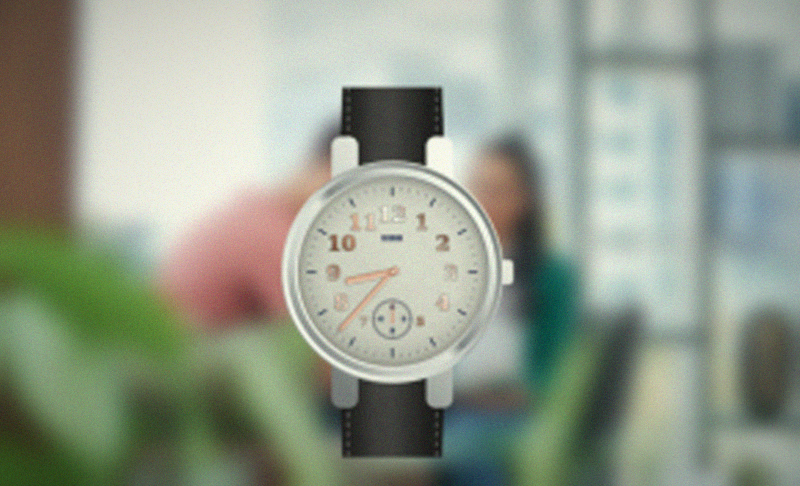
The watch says 8.37
